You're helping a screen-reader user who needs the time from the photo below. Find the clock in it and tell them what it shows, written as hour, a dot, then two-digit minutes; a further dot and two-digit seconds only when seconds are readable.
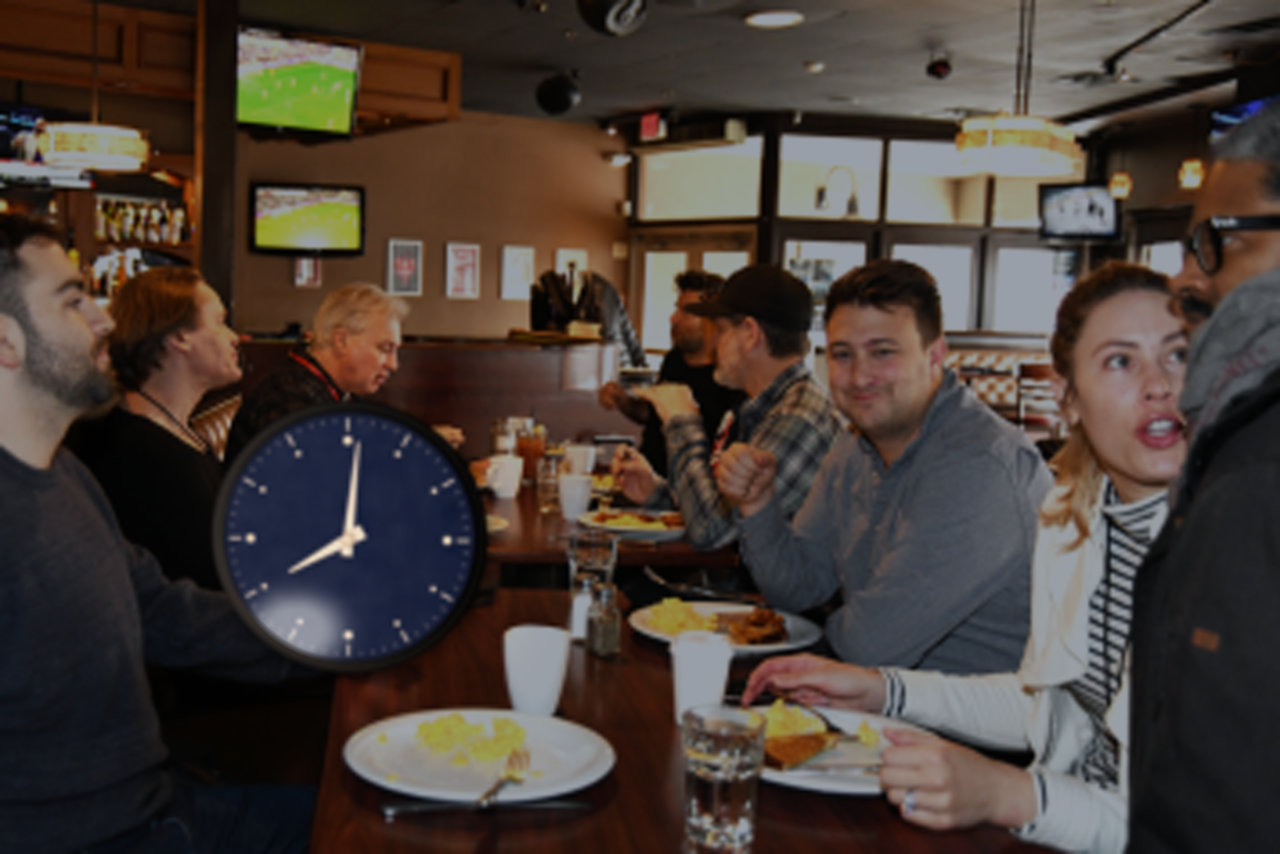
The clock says 8.01
